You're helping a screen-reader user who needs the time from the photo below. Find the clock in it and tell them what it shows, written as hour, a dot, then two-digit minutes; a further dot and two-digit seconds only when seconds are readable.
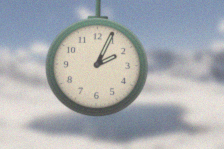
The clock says 2.04
